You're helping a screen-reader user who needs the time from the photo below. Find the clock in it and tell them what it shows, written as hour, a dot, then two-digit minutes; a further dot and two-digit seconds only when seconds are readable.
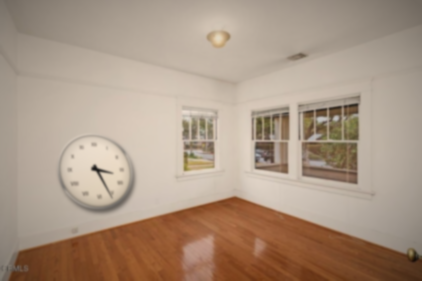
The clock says 3.26
